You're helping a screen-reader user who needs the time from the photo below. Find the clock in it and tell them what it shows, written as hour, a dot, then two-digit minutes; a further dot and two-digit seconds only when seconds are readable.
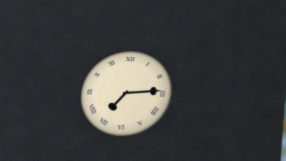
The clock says 7.14
